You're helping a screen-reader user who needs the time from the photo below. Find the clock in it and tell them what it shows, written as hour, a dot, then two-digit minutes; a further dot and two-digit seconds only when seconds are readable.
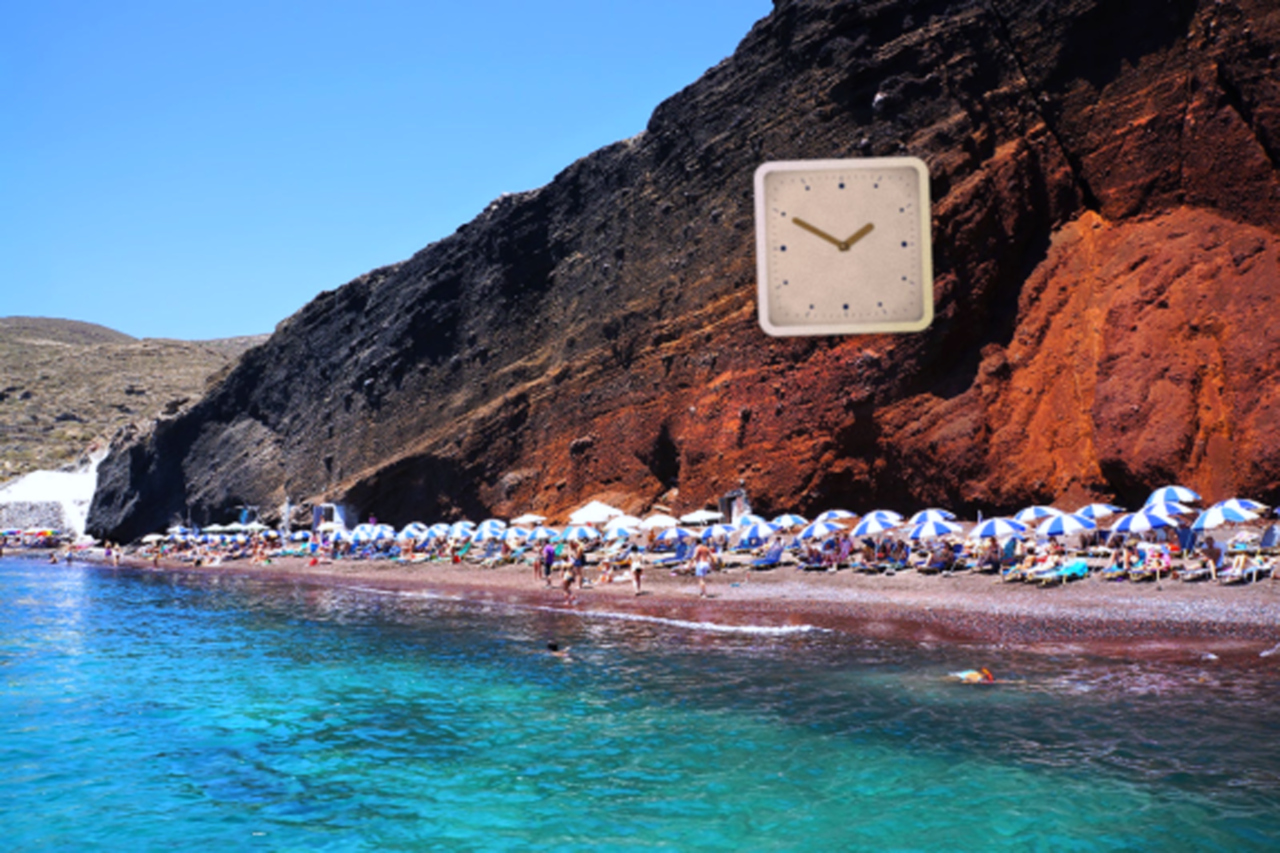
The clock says 1.50
